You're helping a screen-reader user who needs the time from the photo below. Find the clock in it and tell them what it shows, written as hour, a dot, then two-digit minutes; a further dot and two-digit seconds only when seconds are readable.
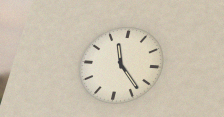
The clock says 11.23
